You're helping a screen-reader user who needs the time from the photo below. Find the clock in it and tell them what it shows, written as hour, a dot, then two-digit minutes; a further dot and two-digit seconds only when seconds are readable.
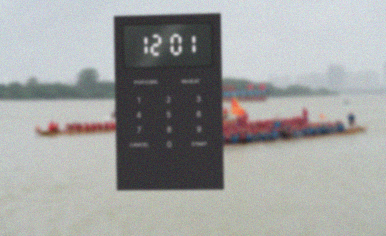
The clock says 12.01
